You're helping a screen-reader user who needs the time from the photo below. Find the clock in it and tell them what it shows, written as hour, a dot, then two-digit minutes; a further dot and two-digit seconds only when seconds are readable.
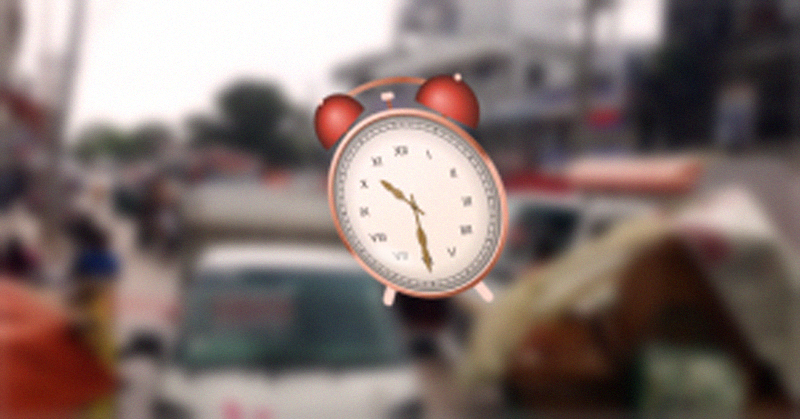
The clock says 10.30
